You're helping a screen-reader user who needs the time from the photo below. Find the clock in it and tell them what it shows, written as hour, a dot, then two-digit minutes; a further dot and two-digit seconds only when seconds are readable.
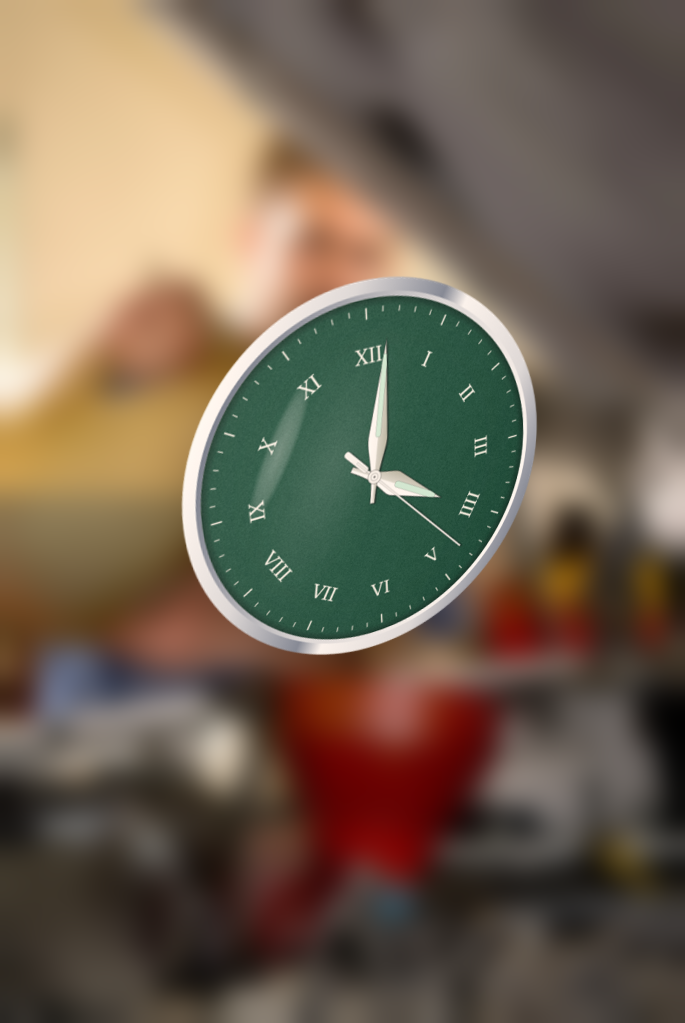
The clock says 4.01.23
